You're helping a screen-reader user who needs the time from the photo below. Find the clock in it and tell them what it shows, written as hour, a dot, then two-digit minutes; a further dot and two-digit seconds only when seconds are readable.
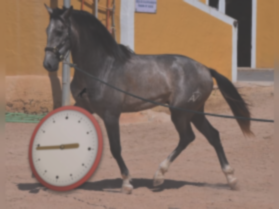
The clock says 2.44
